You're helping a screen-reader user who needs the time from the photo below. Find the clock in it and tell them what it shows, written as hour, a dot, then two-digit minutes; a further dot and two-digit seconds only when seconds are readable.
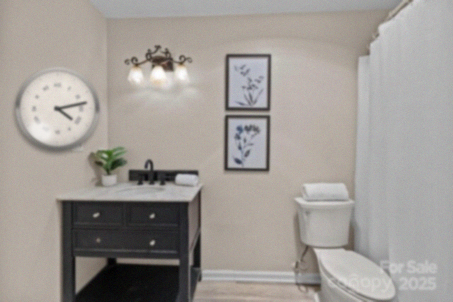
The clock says 4.13
